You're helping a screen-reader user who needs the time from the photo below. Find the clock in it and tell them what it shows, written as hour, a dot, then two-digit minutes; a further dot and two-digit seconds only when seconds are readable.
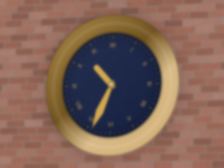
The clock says 10.34
